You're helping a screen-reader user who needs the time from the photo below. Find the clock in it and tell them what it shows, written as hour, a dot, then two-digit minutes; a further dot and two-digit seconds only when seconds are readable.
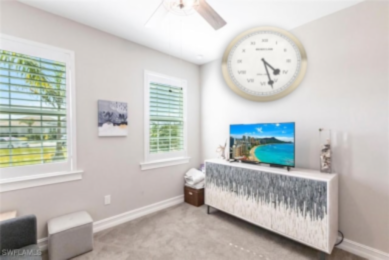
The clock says 4.27
